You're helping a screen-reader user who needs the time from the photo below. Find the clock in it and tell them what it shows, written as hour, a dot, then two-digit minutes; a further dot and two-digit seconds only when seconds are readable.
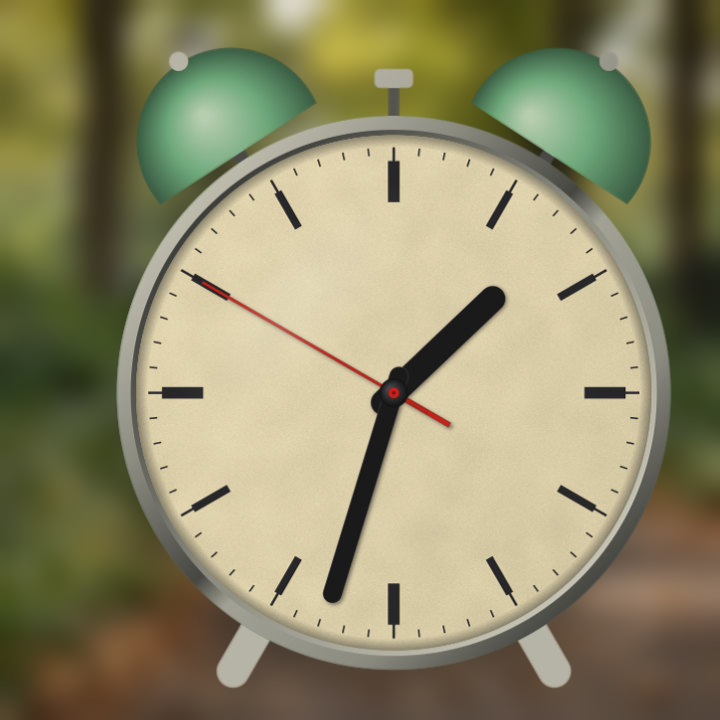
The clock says 1.32.50
